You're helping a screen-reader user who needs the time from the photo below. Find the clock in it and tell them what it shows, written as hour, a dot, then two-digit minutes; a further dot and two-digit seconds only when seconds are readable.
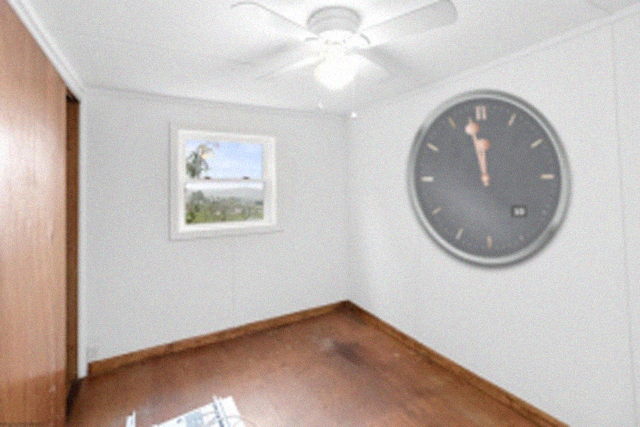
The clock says 11.58
